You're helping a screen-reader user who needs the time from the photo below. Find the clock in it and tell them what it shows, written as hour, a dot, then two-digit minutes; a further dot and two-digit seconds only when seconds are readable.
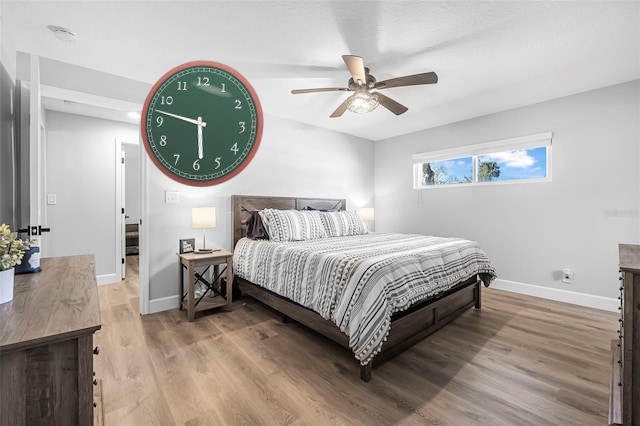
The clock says 5.47
